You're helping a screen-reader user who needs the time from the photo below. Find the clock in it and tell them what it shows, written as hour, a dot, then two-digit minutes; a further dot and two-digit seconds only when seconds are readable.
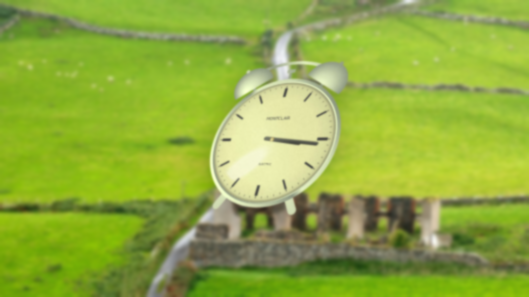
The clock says 3.16
